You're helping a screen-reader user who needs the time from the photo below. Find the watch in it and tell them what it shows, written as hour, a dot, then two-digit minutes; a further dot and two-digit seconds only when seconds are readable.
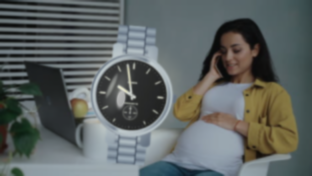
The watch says 9.58
